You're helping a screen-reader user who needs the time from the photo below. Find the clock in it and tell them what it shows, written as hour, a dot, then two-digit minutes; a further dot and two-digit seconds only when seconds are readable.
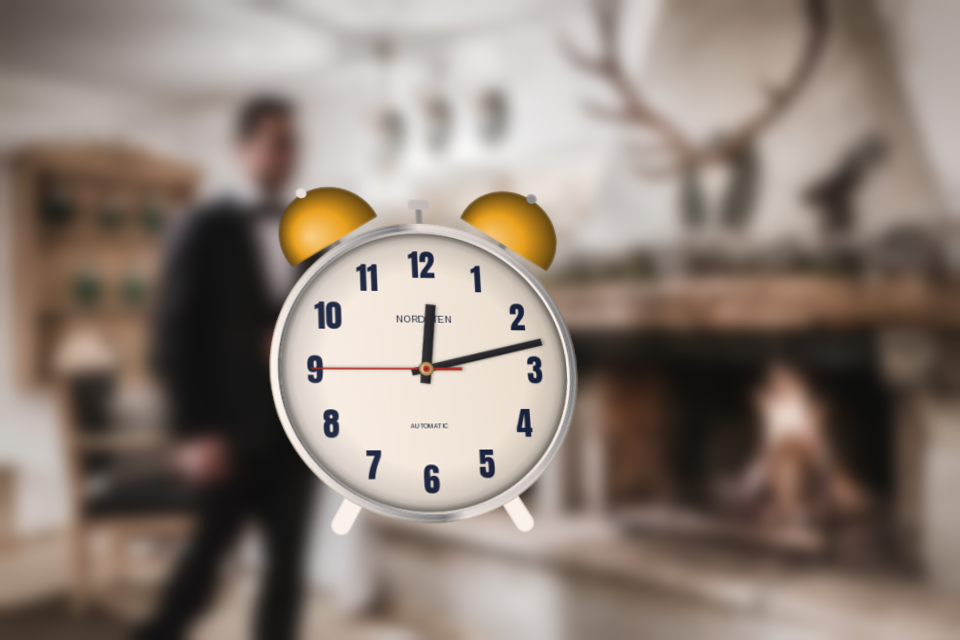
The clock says 12.12.45
